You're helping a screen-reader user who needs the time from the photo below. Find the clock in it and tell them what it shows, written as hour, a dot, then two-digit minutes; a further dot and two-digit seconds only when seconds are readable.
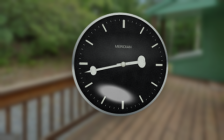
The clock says 2.43
